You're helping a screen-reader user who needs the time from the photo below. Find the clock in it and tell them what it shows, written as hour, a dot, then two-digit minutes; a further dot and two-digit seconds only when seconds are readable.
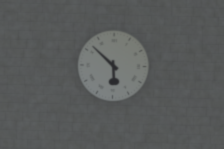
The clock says 5.52
